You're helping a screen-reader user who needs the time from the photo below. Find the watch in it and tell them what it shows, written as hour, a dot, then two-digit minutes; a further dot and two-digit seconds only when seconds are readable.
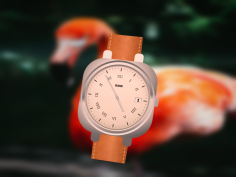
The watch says 4.54
